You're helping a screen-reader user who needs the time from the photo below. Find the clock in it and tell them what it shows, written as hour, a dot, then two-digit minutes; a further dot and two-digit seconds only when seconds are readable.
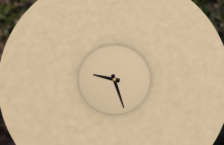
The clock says 9.27
